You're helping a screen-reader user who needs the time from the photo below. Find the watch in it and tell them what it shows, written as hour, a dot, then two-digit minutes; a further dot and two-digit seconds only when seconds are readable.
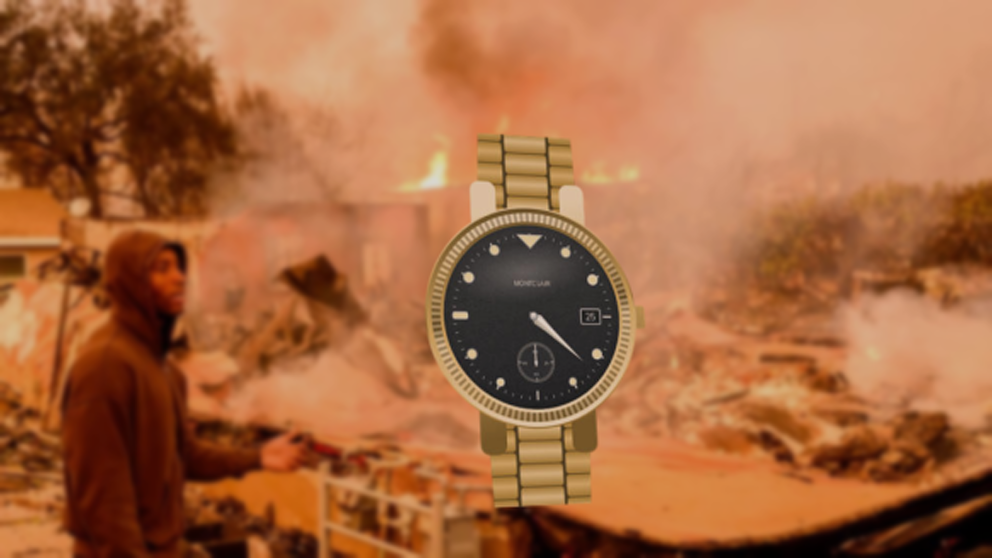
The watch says 4.22
